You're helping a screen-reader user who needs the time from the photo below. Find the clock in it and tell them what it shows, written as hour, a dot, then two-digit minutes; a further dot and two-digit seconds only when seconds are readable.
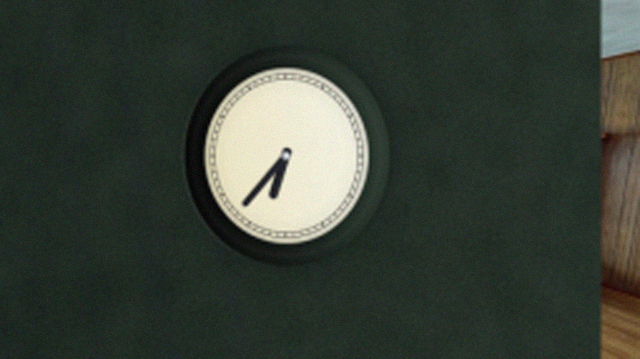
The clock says 6.37
